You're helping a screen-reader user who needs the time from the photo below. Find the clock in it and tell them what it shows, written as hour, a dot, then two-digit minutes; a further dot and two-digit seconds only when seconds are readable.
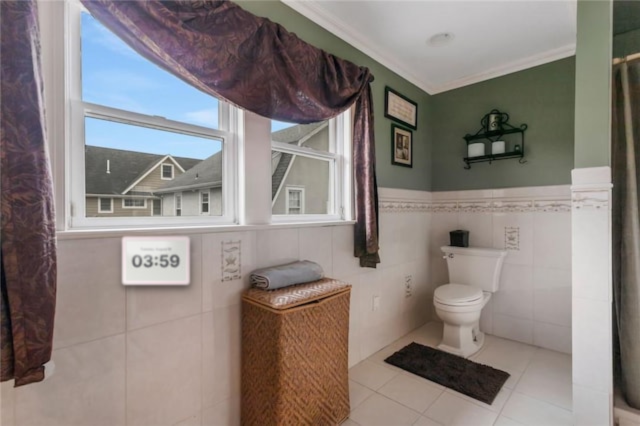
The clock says 3.59
